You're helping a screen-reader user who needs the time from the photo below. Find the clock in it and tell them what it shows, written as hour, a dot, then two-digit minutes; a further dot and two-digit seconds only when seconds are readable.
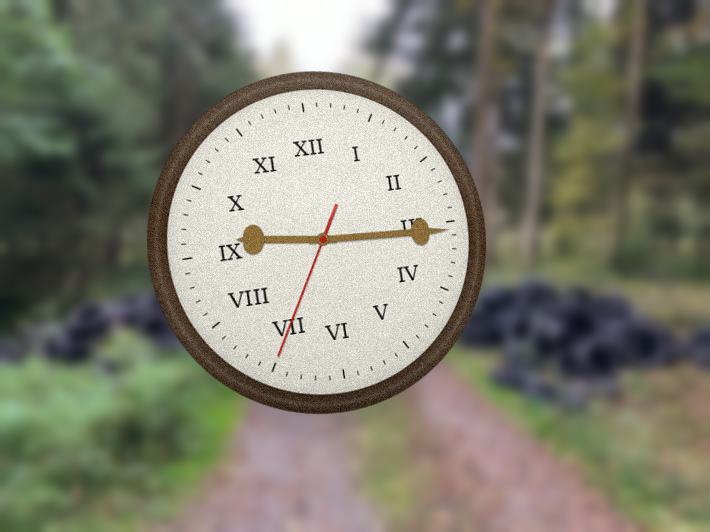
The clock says 9.15.35
